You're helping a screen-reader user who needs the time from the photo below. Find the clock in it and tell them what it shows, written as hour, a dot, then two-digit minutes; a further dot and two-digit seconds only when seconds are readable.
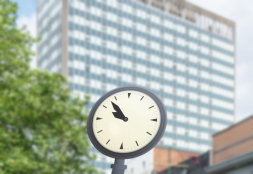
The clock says 9.53
